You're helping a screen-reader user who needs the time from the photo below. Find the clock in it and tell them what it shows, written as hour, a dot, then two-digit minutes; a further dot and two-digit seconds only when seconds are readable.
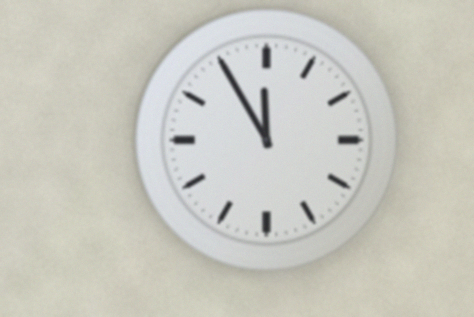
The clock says 11.55
